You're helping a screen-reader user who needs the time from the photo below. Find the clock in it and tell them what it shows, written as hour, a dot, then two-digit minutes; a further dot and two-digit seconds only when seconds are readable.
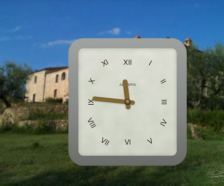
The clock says 11.46
